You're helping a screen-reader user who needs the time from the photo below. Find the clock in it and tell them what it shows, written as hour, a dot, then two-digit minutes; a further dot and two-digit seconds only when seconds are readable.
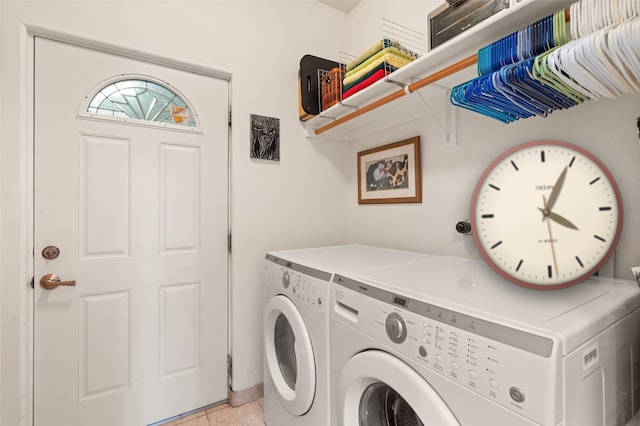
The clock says 4.04.29
